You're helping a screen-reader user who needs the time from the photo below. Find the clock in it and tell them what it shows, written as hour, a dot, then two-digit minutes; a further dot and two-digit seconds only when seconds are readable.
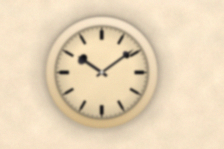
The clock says 10.09
